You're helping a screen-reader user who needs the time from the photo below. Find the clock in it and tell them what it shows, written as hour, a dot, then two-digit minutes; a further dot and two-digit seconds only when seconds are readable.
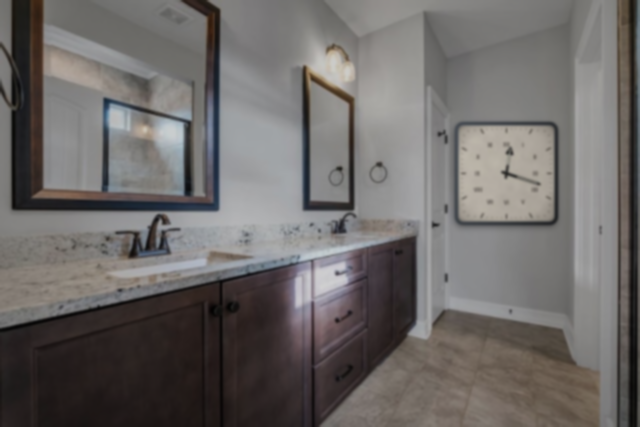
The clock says 12.18
